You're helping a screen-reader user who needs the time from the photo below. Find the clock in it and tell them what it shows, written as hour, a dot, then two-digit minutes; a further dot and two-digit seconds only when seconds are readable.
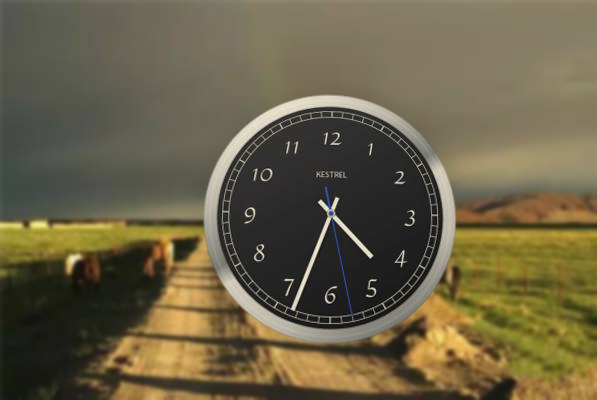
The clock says 4.33.28
